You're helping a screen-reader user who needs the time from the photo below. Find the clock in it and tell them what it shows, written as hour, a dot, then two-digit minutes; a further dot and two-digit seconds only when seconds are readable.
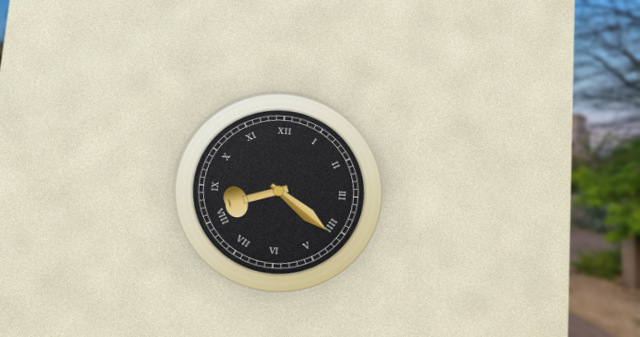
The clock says 8.21
